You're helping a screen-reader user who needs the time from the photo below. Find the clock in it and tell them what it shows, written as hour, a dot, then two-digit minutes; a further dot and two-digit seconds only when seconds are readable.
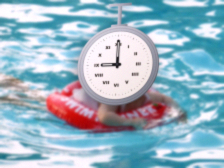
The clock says 9.00
